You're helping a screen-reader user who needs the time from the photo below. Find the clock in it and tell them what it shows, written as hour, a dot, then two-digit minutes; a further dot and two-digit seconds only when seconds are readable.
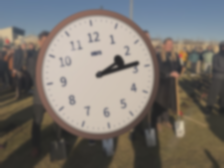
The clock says 2.14
